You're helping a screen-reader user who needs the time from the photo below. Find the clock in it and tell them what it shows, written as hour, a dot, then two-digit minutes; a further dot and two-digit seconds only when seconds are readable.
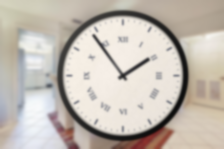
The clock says 1.54
